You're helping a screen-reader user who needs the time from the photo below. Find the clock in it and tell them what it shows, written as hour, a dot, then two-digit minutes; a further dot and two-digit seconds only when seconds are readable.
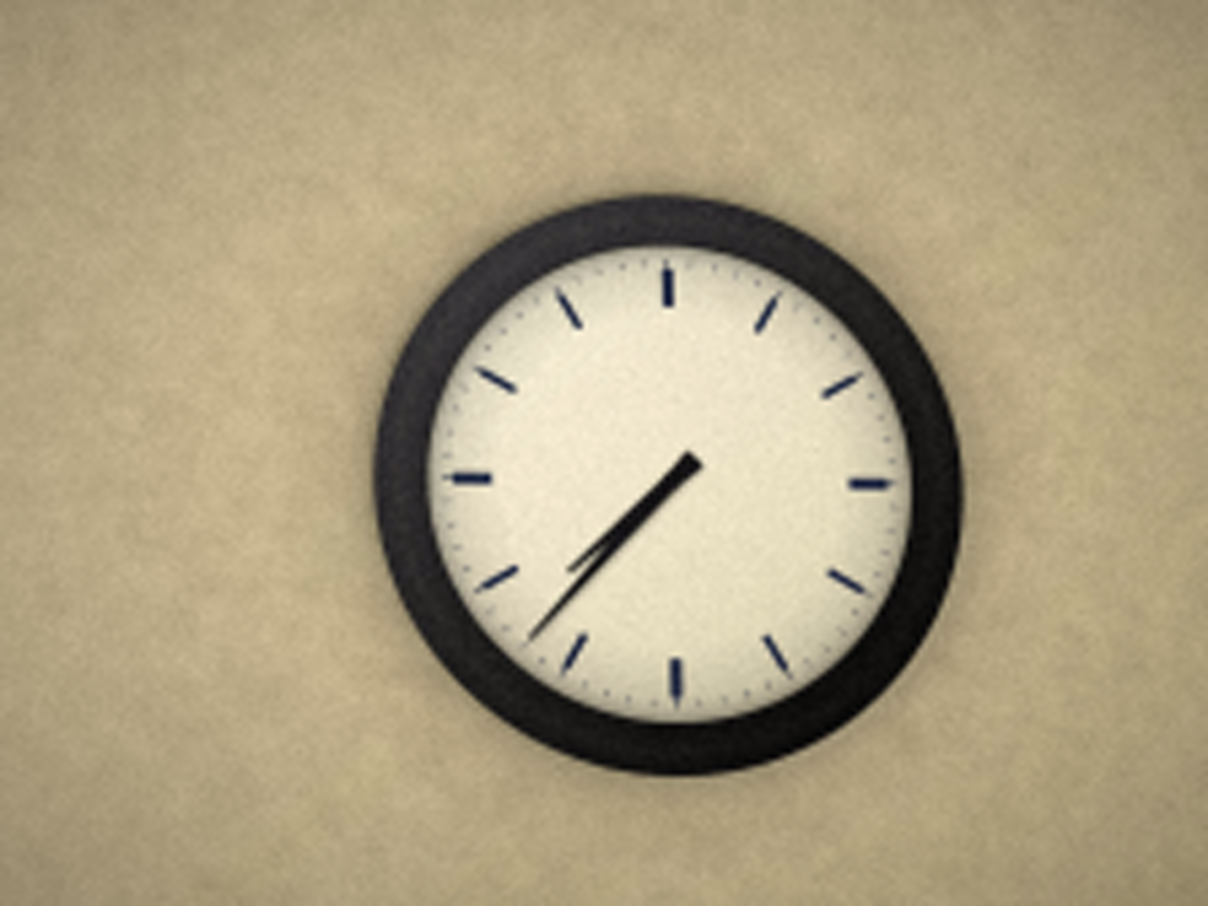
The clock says 7.37
